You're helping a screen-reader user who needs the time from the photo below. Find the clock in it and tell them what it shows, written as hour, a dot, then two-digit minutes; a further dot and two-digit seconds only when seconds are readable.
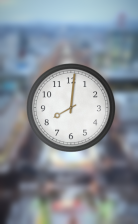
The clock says 8.01
